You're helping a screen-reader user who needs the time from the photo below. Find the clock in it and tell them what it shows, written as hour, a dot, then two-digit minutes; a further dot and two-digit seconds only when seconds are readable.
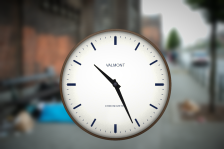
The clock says 10.26
